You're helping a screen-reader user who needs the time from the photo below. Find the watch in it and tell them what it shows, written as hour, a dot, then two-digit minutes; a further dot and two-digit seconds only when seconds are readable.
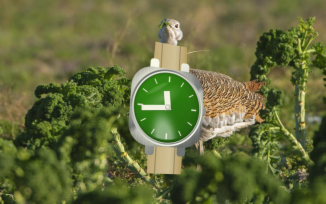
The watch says 11.44
